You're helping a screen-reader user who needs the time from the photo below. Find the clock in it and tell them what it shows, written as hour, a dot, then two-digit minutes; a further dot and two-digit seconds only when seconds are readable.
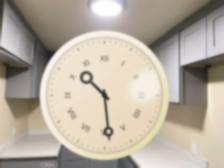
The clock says 10.29
